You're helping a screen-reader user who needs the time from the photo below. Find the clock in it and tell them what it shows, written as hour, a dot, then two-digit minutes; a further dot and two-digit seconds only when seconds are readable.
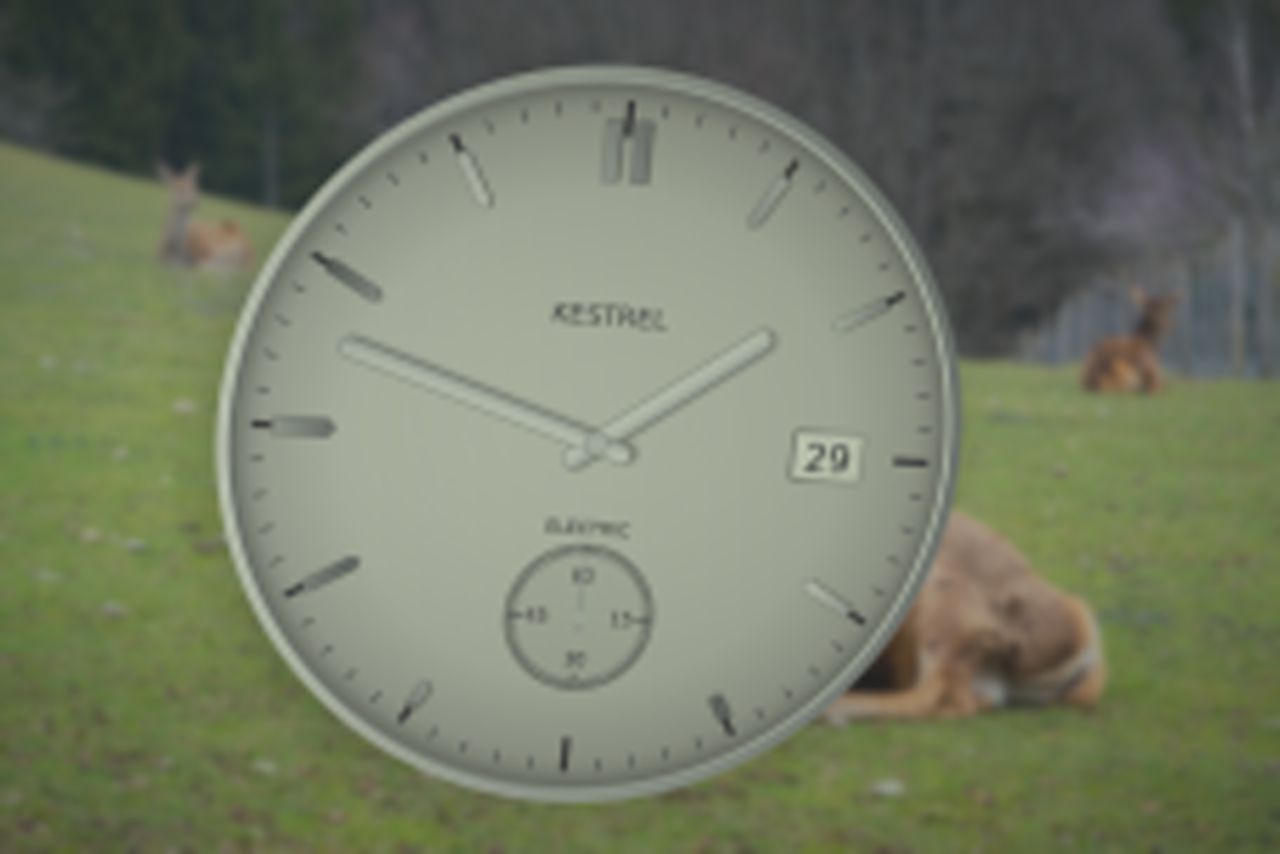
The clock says 1.48
